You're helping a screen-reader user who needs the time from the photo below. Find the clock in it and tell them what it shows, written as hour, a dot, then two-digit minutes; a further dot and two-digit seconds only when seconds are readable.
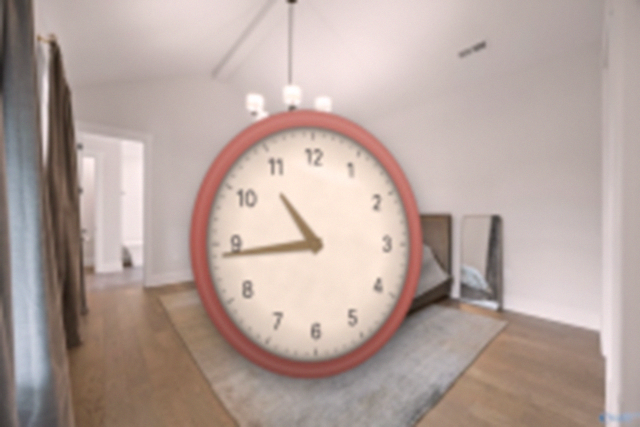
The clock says 10.44
